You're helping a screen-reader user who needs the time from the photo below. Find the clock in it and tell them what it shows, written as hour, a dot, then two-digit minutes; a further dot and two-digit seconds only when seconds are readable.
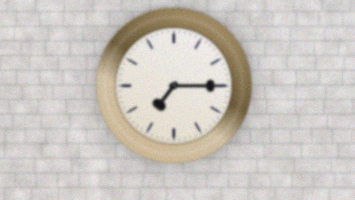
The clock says 7.15
